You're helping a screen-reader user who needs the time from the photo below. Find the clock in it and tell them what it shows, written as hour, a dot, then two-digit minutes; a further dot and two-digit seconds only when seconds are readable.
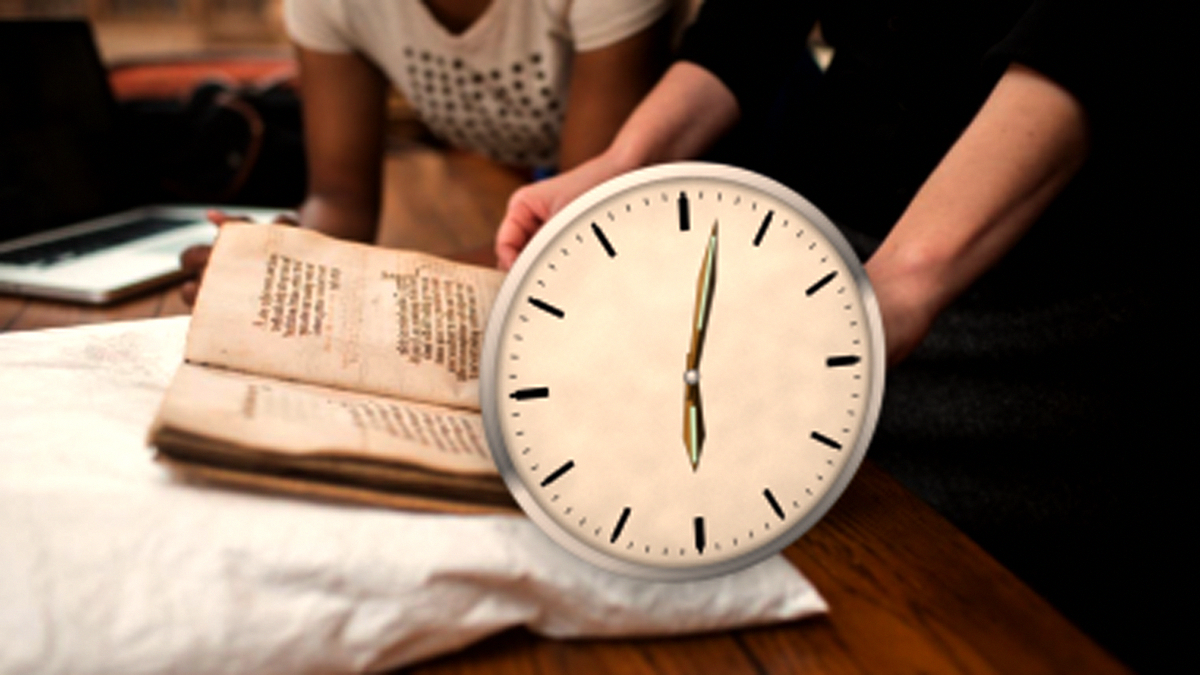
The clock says 6.02
